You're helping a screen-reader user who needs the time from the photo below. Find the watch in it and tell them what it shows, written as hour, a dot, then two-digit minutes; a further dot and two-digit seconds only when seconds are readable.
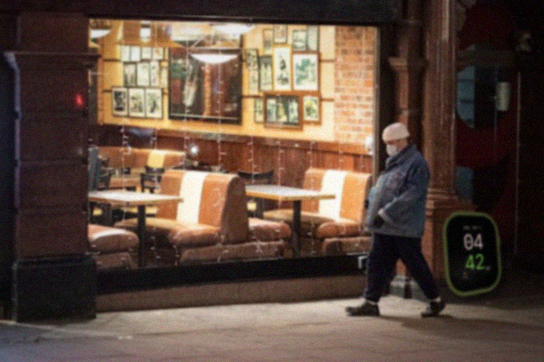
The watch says 4.42
